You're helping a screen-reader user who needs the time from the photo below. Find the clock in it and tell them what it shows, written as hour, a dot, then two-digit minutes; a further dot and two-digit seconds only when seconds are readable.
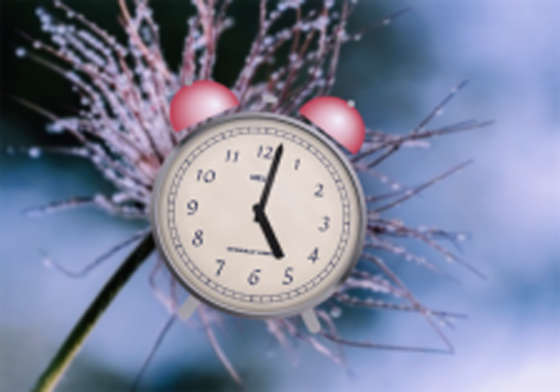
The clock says 5.02
